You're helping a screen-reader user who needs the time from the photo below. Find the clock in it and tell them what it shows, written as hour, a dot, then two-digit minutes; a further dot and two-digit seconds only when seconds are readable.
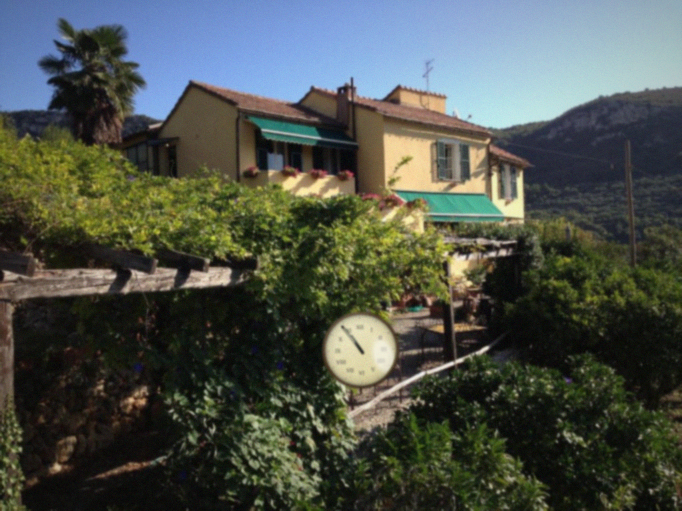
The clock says 10.54
